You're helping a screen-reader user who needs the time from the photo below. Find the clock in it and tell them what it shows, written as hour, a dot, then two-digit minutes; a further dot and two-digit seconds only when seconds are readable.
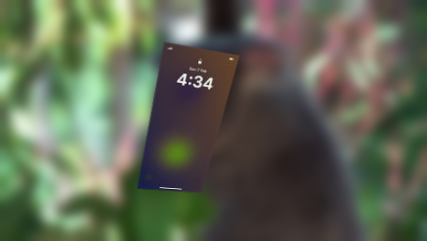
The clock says 4.34
